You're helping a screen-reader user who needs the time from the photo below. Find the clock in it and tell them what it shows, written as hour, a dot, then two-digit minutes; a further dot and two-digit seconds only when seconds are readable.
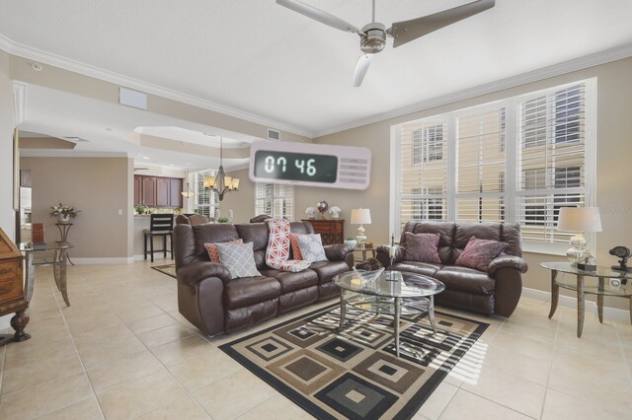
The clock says 7.46
